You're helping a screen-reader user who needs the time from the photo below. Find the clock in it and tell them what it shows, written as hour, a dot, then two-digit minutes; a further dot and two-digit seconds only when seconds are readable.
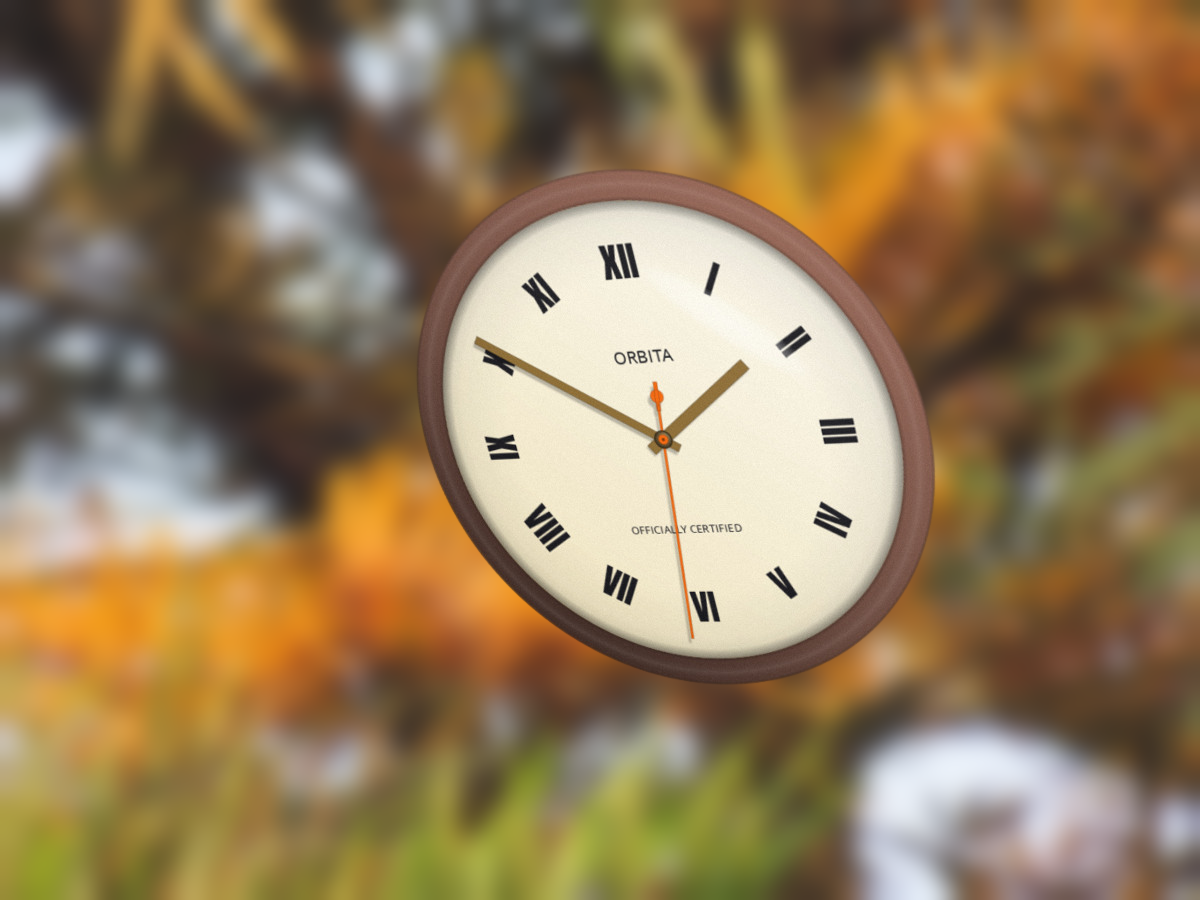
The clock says 1.50.31
